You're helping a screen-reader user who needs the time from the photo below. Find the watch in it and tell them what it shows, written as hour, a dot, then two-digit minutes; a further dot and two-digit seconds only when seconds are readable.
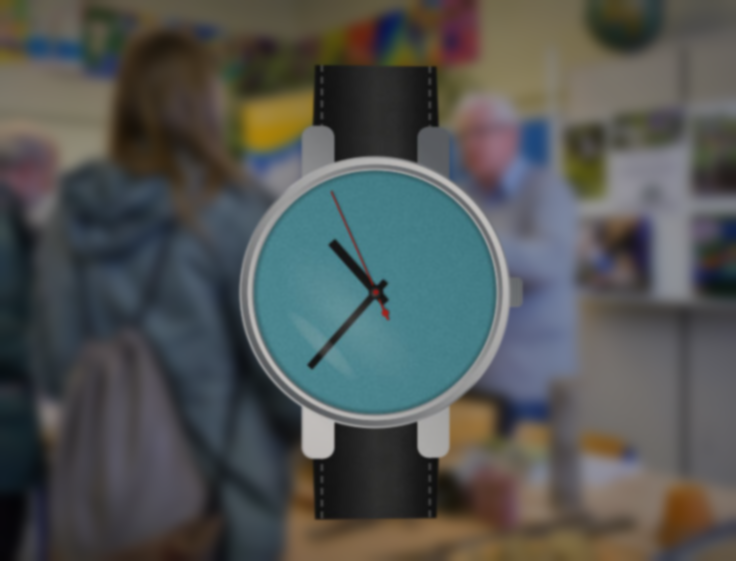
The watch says 10.36.56
